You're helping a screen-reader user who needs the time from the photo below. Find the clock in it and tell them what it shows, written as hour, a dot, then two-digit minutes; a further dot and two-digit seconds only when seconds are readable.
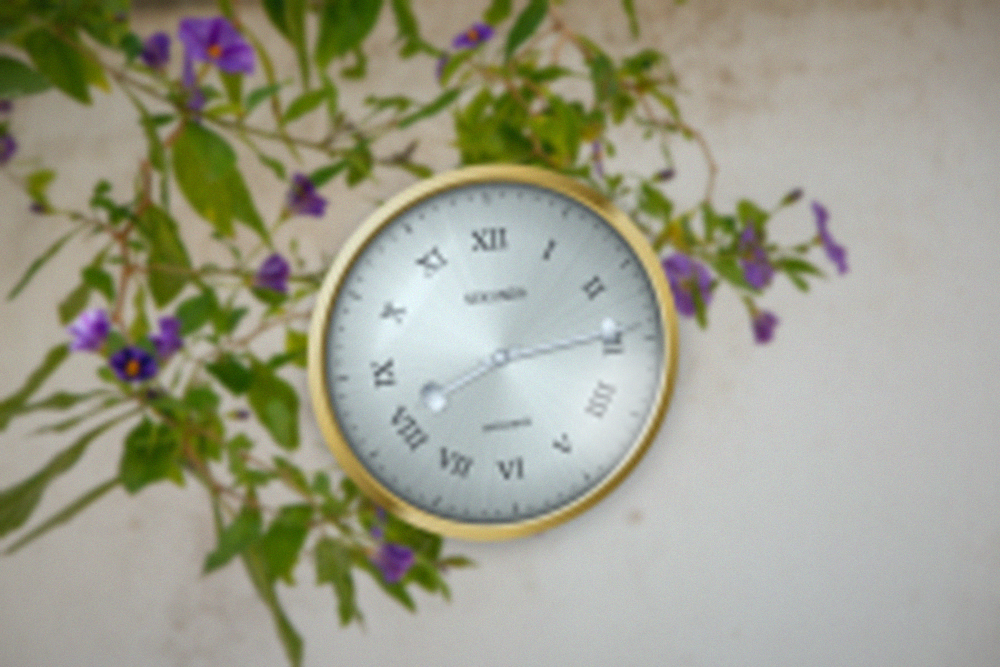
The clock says 8.14
